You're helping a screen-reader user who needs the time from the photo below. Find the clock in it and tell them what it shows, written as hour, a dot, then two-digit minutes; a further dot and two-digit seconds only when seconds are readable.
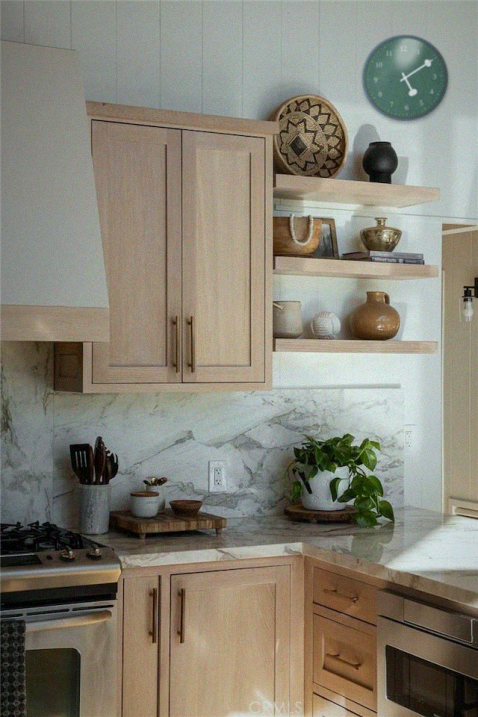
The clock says 5.10
